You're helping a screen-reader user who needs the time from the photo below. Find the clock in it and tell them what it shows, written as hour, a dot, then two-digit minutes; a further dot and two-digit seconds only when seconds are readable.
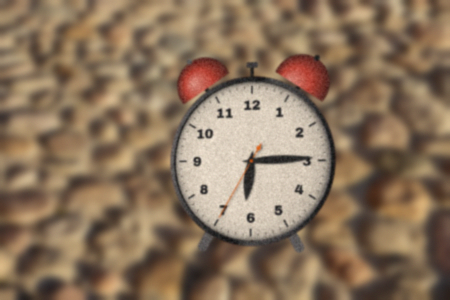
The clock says 6.14.35
